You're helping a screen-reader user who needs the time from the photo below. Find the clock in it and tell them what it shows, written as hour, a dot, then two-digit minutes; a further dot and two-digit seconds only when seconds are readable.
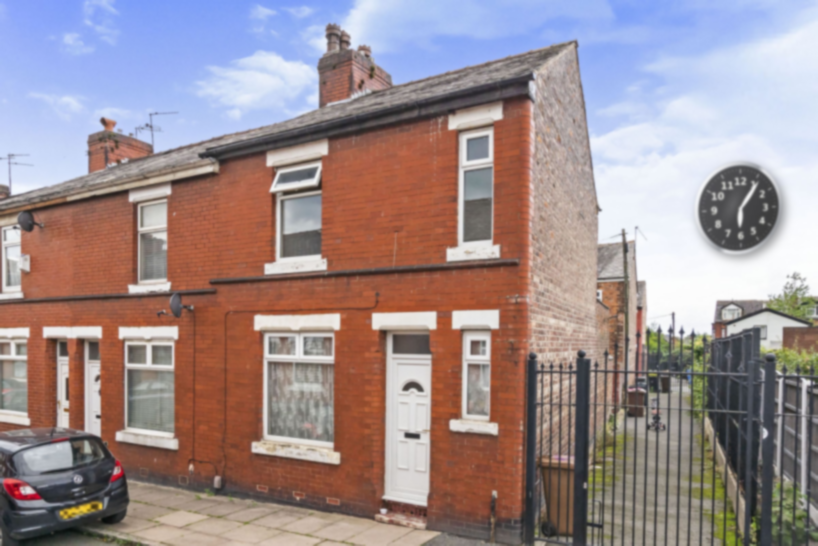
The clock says 6.06
